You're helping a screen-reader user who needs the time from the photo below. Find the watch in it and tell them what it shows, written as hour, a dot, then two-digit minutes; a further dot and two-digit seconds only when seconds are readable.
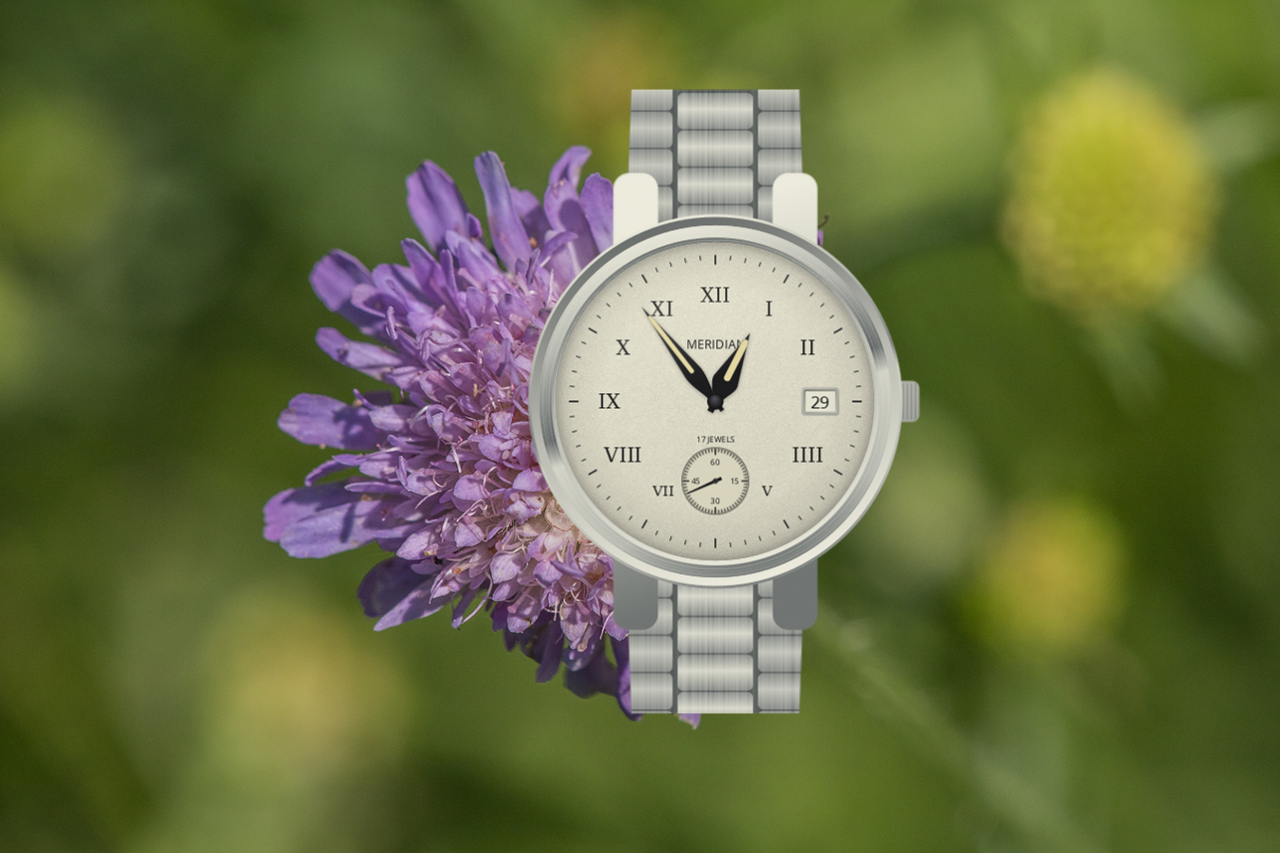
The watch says 12.53.41
